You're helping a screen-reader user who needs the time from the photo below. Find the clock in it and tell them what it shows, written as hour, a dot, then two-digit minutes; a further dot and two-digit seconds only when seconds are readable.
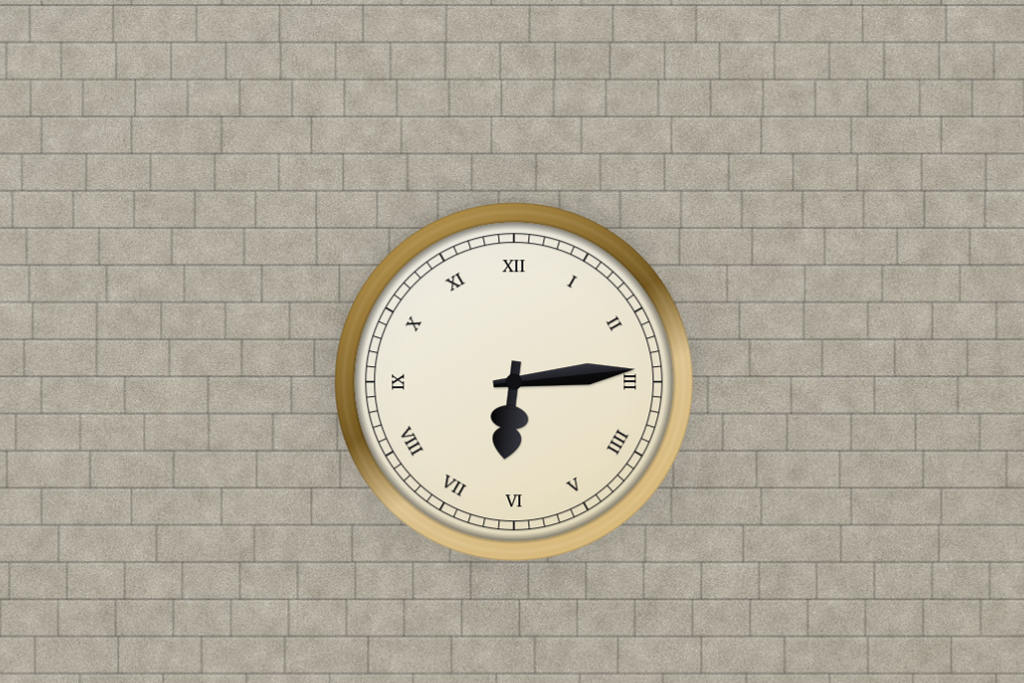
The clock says 6.14
